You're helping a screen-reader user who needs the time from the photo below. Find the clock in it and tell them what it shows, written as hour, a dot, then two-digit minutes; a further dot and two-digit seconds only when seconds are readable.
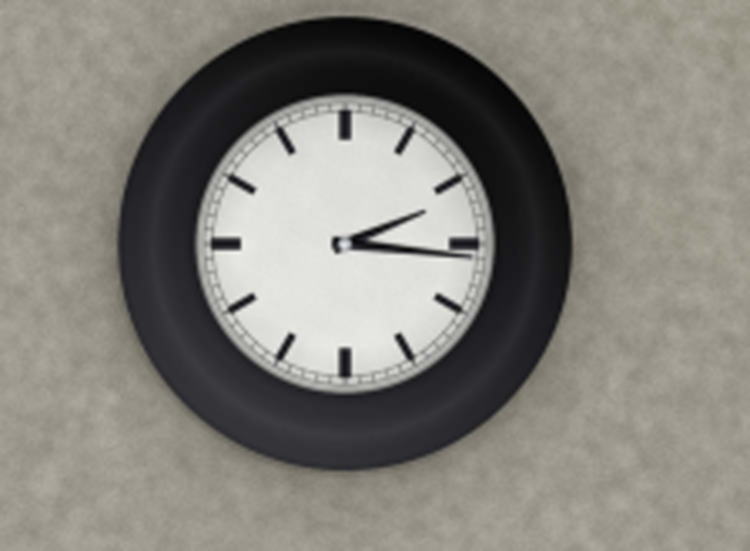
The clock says 2.16
